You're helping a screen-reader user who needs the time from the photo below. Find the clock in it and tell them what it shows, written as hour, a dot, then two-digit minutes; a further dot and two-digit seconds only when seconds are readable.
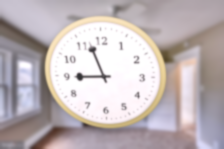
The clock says 8.57
